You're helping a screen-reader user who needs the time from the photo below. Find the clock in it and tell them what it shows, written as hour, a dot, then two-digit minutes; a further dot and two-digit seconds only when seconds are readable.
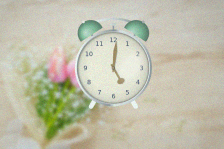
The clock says 5.01
